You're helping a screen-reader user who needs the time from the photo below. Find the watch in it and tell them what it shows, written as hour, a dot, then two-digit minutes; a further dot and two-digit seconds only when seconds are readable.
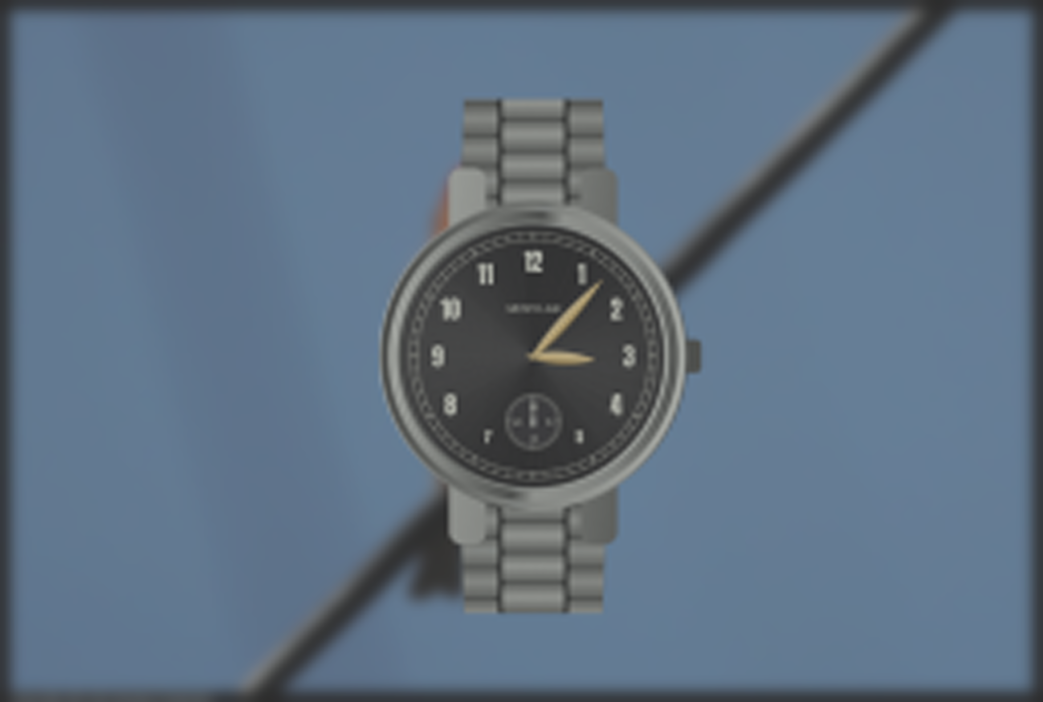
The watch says 3.07
